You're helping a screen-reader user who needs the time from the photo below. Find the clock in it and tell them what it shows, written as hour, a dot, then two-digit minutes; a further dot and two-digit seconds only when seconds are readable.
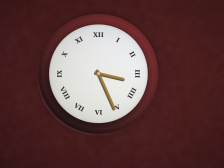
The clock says 3.26
